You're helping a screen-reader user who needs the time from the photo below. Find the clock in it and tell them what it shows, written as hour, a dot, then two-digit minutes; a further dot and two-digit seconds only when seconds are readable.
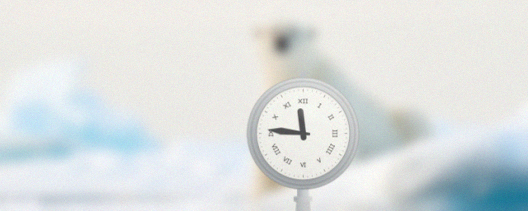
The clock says 11.46
